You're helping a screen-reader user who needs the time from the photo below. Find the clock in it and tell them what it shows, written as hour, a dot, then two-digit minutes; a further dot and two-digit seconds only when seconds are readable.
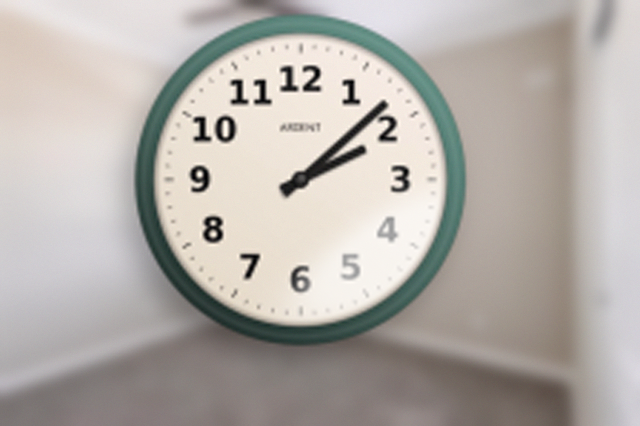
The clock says 2.08
